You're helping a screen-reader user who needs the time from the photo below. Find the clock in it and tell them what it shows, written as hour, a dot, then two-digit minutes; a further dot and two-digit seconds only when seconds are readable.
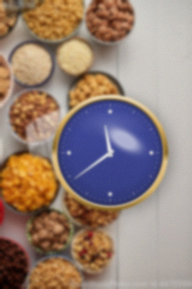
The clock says 11.39
